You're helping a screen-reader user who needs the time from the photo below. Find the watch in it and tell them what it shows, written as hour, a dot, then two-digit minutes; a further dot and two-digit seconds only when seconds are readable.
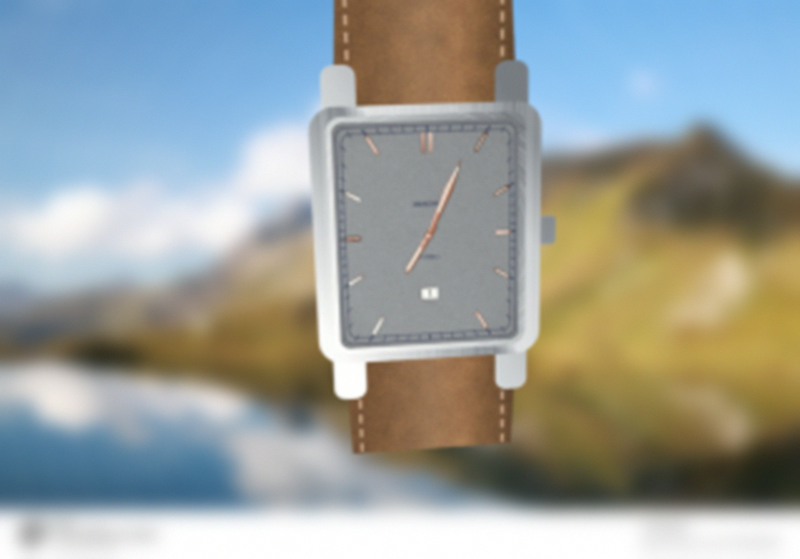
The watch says 7.04
